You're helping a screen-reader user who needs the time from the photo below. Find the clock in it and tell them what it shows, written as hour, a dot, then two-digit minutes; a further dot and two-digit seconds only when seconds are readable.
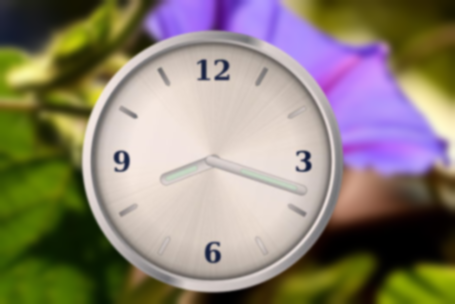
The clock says 8.18
